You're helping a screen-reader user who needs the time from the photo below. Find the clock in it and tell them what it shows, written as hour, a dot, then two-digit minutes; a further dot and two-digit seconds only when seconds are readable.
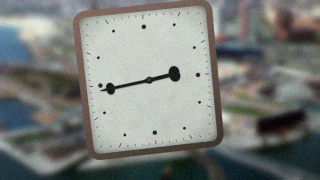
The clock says 2.44
